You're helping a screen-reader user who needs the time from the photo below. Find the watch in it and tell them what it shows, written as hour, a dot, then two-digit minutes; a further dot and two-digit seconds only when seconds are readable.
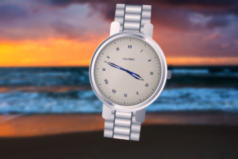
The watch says 3.48
